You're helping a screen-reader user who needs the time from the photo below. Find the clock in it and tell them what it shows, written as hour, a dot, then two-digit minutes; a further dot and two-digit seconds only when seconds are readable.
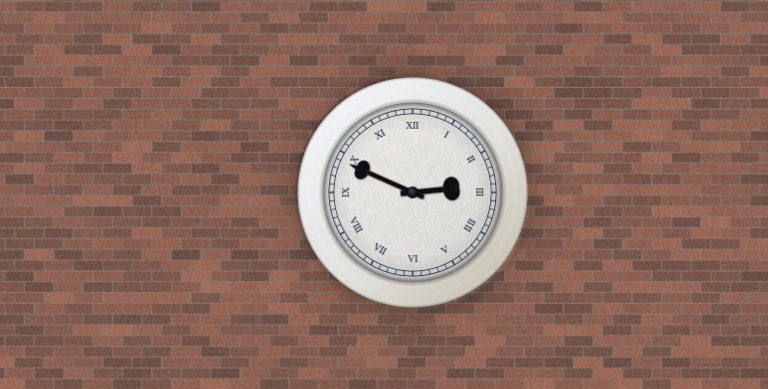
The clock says 2.49
